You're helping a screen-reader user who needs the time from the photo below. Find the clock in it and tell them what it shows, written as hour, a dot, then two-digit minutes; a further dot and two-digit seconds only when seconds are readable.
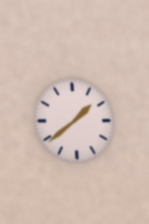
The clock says 1.39
